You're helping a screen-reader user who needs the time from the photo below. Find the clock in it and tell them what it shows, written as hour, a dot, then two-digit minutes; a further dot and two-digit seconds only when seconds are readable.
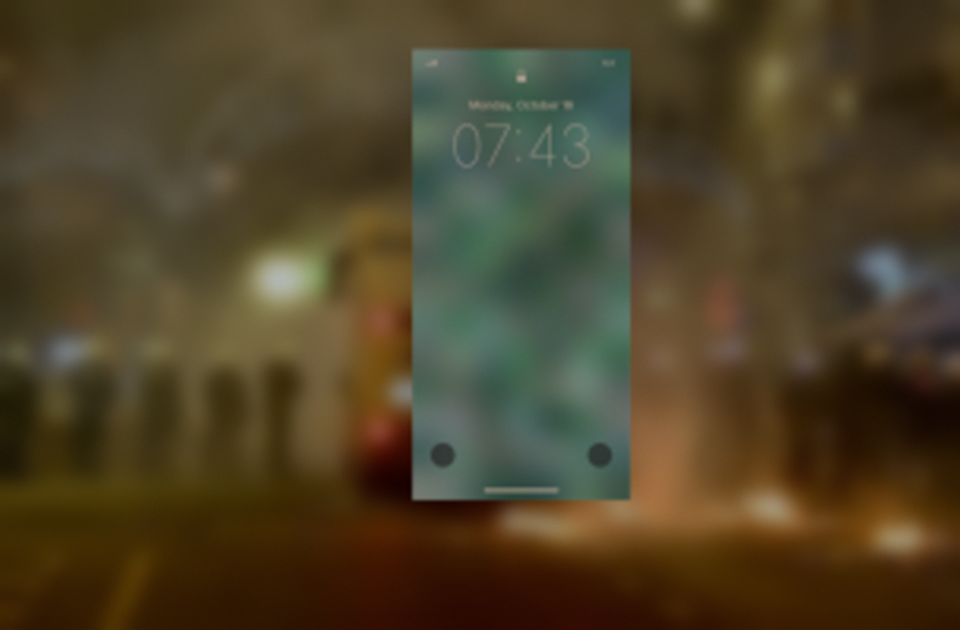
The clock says 7.43
